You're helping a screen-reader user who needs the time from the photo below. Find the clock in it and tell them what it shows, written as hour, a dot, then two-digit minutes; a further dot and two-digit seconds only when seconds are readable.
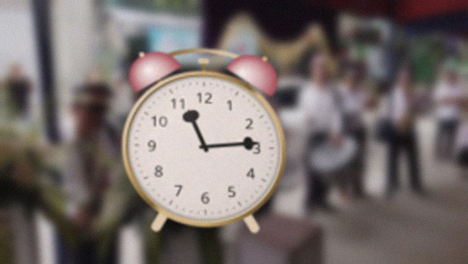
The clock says 11.14
